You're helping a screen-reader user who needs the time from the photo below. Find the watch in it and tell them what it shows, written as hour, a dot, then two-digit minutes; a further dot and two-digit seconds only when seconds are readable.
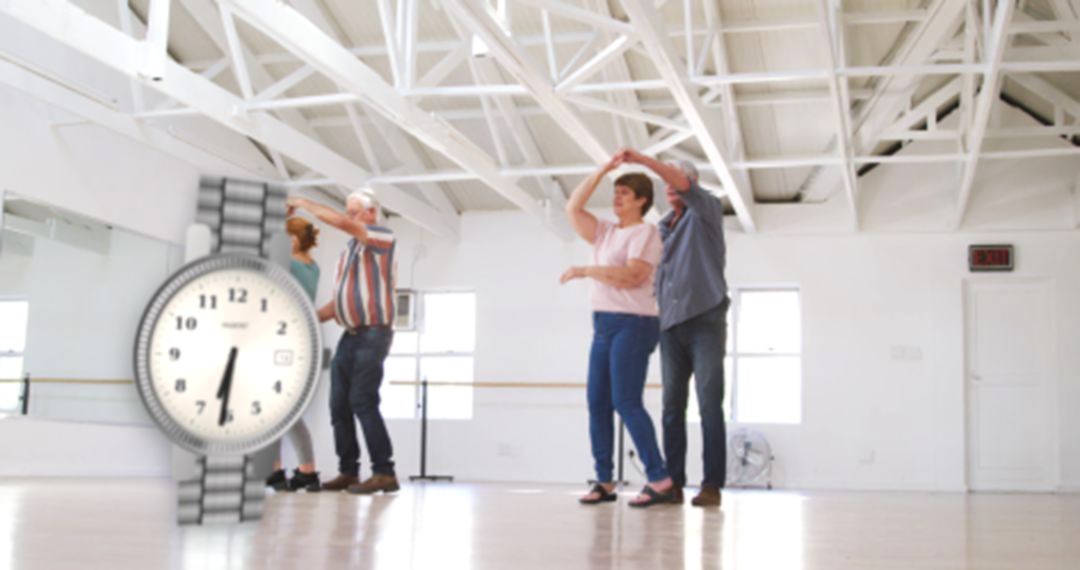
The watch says 6.31
